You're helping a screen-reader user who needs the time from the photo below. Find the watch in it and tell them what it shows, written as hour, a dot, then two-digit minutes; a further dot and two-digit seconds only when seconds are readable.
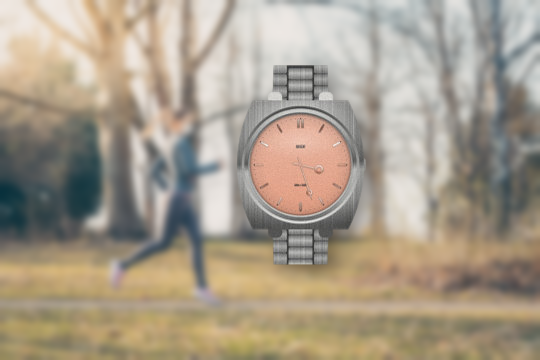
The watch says 3.27
